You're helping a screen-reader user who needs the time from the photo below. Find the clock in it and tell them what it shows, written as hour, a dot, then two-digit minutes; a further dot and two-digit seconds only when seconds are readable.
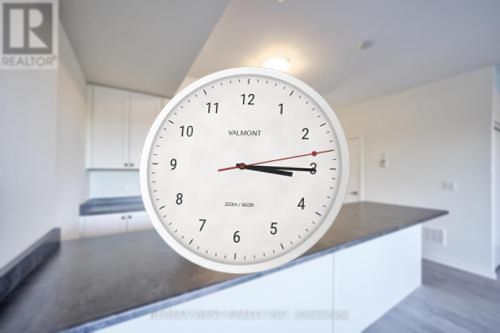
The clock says 3.15.13
